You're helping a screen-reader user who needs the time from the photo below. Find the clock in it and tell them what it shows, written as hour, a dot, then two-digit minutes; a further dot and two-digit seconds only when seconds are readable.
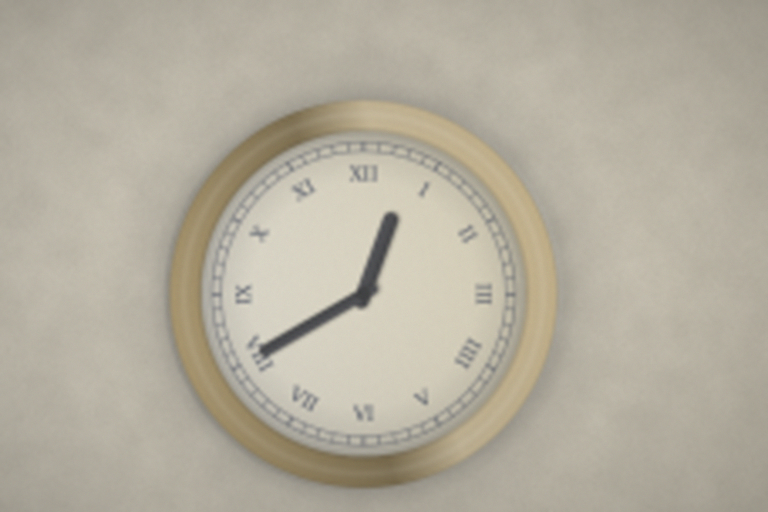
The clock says 12.40
